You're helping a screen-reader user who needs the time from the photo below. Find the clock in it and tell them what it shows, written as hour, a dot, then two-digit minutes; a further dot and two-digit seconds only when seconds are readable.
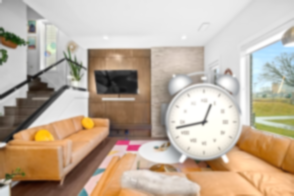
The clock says 12.43
